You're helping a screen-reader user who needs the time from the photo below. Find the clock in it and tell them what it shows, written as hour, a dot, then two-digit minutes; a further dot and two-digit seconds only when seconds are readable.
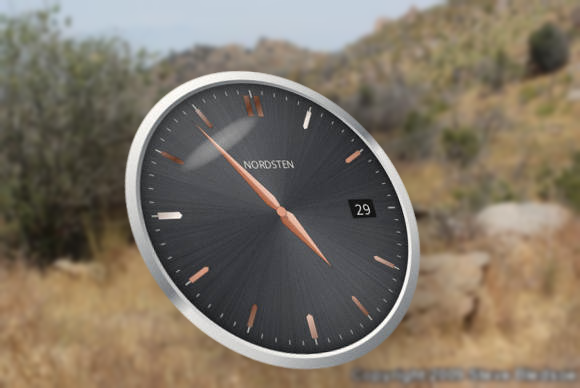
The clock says 4.54
